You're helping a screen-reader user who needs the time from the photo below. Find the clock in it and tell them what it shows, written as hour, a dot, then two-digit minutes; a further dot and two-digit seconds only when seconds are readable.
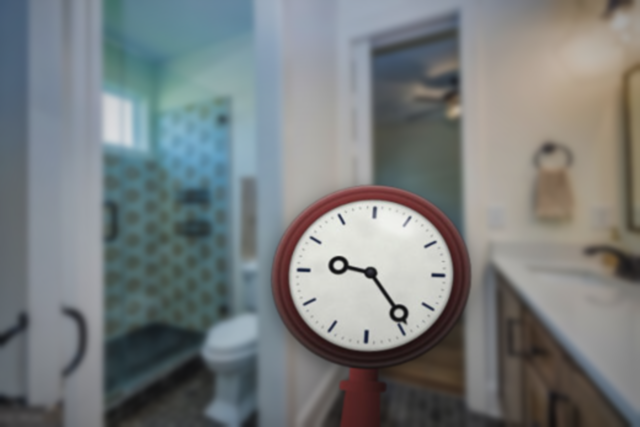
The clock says 9.24
